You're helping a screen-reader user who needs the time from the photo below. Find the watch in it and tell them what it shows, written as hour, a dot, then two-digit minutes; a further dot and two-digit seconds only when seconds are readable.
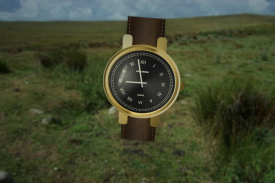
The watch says 8.58
